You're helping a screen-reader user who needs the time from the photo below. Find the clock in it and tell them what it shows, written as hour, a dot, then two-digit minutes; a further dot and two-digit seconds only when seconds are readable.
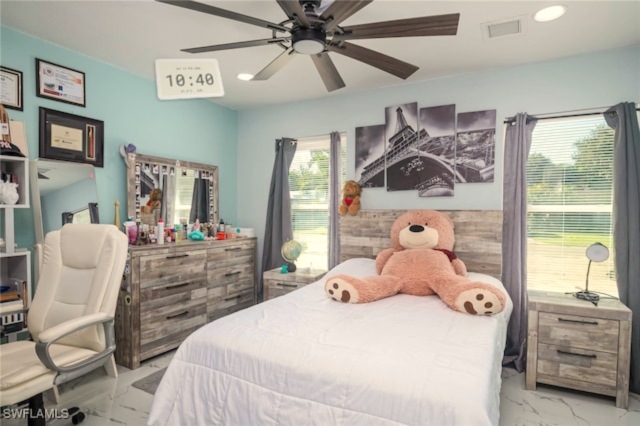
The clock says 10.40
